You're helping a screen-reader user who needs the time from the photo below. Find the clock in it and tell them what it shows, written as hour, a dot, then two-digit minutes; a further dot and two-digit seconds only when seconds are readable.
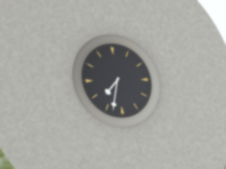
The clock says 7.33
